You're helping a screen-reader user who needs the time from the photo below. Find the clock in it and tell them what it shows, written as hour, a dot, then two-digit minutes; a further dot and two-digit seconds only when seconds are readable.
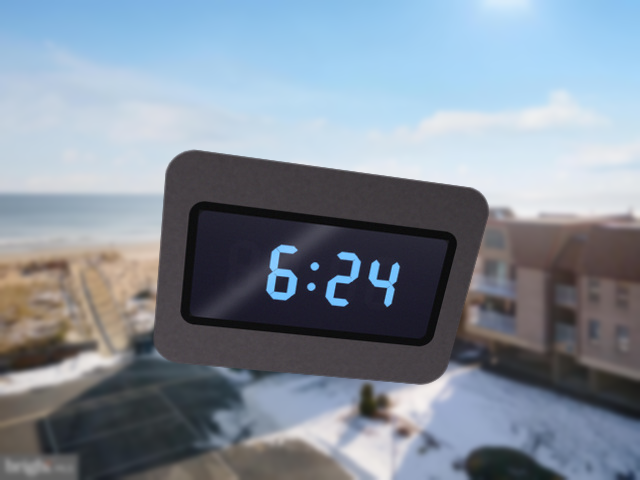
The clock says 6.24
